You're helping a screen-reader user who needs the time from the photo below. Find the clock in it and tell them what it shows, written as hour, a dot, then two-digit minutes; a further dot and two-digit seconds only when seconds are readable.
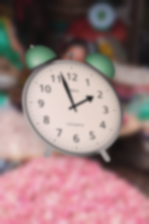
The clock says 1.57
